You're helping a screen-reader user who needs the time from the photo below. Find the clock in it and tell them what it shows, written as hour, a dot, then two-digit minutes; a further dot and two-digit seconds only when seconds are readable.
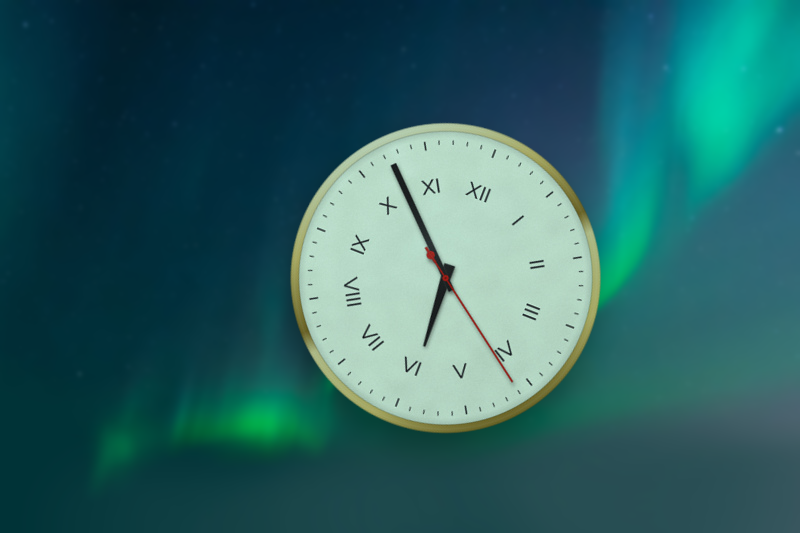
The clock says 5.52.21
